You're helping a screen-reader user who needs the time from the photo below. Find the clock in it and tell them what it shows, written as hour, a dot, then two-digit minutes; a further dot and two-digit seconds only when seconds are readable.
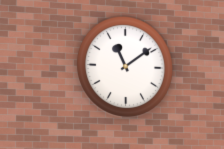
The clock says 11.09
